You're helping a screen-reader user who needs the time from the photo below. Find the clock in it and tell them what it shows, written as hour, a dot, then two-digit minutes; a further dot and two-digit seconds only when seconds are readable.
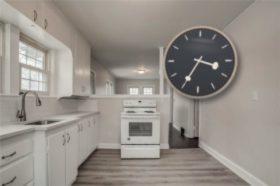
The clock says 3.35
